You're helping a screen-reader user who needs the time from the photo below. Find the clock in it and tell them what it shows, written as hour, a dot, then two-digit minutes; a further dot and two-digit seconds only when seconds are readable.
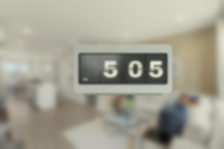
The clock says 5.05
